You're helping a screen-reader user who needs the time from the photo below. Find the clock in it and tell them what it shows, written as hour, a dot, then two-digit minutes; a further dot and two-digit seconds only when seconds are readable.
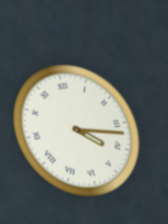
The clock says 4.17
